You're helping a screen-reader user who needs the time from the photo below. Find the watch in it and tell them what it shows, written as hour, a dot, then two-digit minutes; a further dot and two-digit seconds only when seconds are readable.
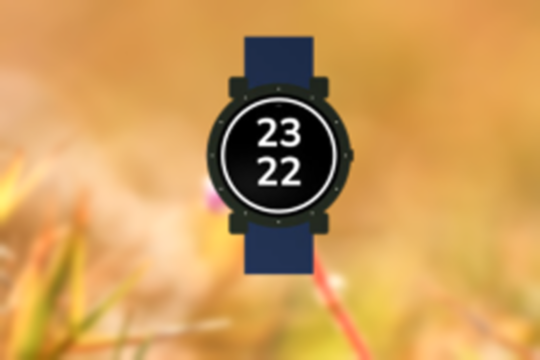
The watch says 23.22
